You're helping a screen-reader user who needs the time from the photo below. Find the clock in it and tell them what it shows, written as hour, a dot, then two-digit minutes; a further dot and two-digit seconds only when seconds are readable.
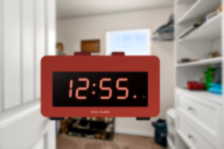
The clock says 12.55
